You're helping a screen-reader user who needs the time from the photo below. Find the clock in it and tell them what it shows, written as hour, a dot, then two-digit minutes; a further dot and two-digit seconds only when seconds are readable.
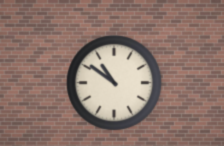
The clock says 10.51
